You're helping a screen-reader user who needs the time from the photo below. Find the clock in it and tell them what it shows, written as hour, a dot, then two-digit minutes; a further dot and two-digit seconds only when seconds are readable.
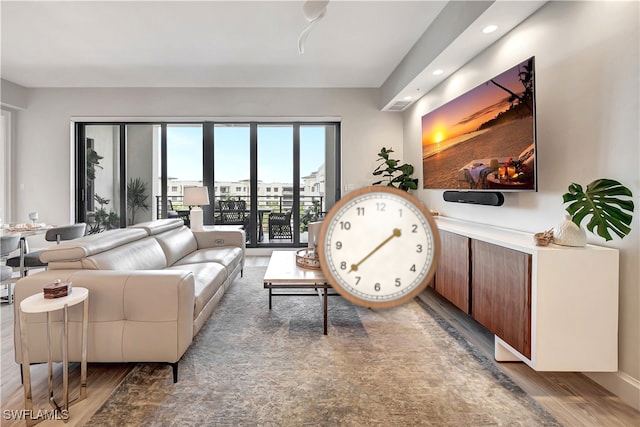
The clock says 1.38
